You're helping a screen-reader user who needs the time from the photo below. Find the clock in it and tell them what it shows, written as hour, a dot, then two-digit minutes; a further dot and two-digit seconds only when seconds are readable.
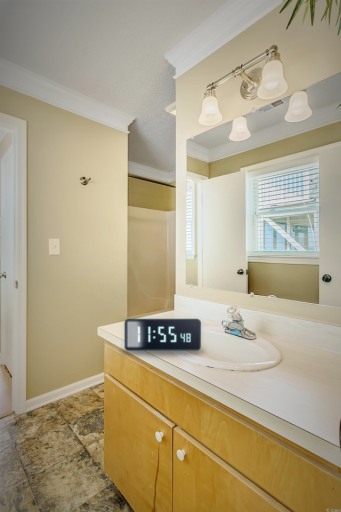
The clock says 11.55.48
